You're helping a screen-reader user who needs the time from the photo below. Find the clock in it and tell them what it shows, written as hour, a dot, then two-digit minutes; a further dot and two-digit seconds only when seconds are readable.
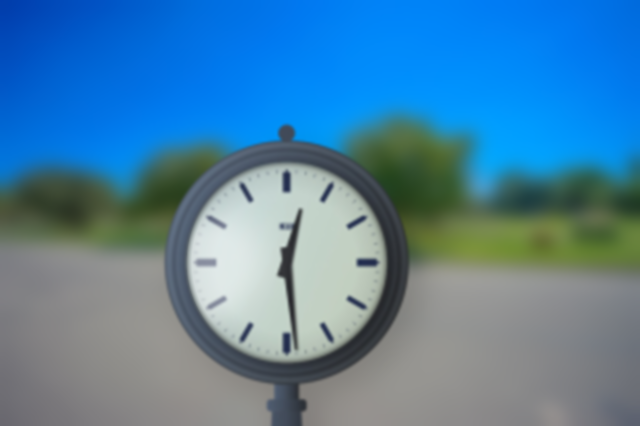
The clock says 12.29
